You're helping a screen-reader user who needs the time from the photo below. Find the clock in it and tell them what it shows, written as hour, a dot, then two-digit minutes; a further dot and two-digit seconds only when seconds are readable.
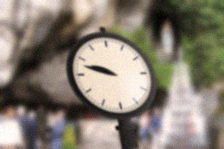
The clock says 9.48
